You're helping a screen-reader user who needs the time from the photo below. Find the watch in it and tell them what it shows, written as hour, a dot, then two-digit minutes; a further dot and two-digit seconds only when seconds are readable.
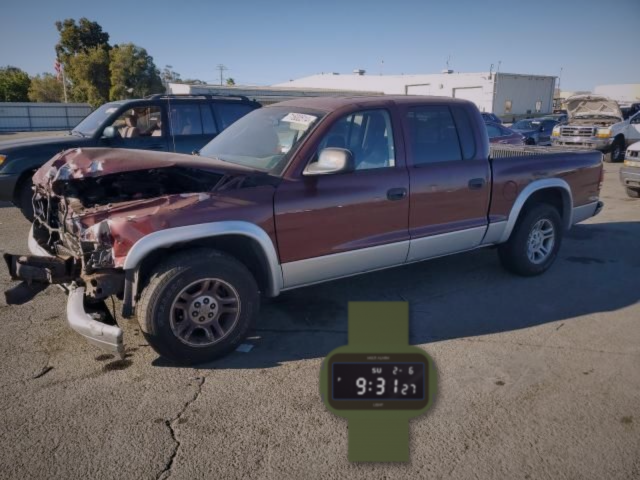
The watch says 9.31.27
